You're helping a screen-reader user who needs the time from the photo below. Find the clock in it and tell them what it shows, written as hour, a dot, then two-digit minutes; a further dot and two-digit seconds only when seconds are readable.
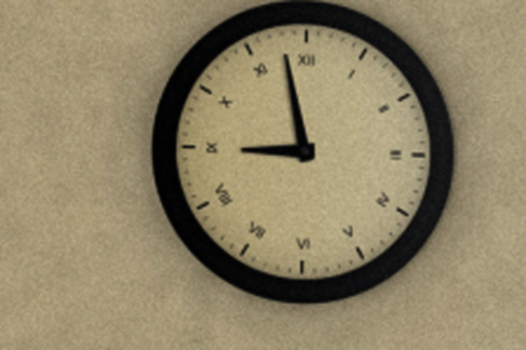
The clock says 8.58
